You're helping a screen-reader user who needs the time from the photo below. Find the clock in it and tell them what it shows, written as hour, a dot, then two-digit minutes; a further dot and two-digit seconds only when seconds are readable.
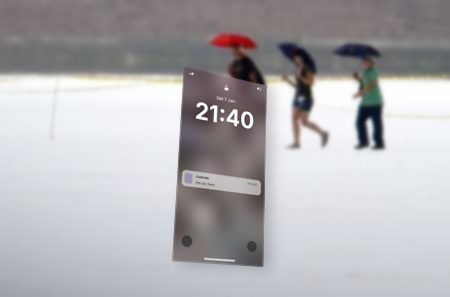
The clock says 21.40
